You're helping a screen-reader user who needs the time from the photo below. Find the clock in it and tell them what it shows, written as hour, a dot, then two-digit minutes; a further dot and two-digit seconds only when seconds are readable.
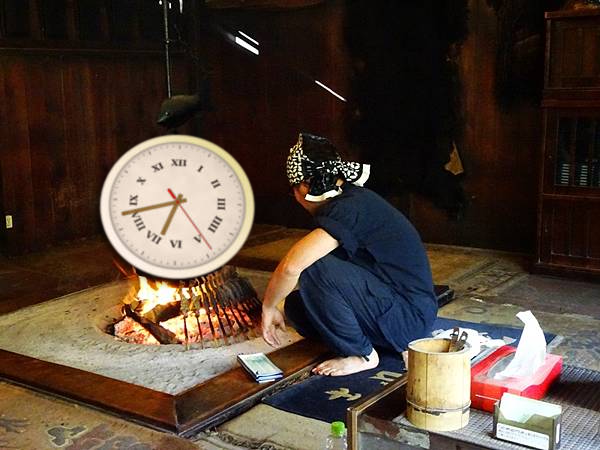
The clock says 6.42.24
